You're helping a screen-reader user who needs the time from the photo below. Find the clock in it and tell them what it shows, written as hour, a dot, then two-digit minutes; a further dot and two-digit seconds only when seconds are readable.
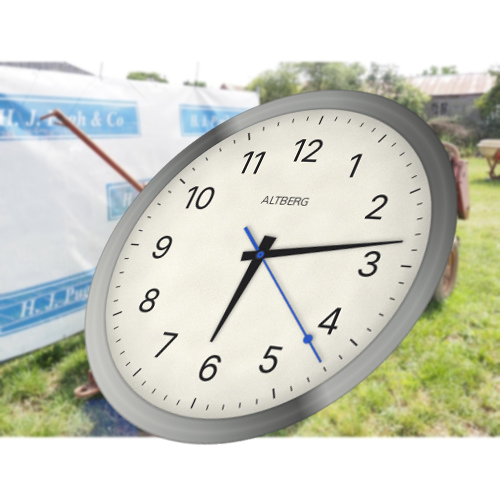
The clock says 6.13.22
